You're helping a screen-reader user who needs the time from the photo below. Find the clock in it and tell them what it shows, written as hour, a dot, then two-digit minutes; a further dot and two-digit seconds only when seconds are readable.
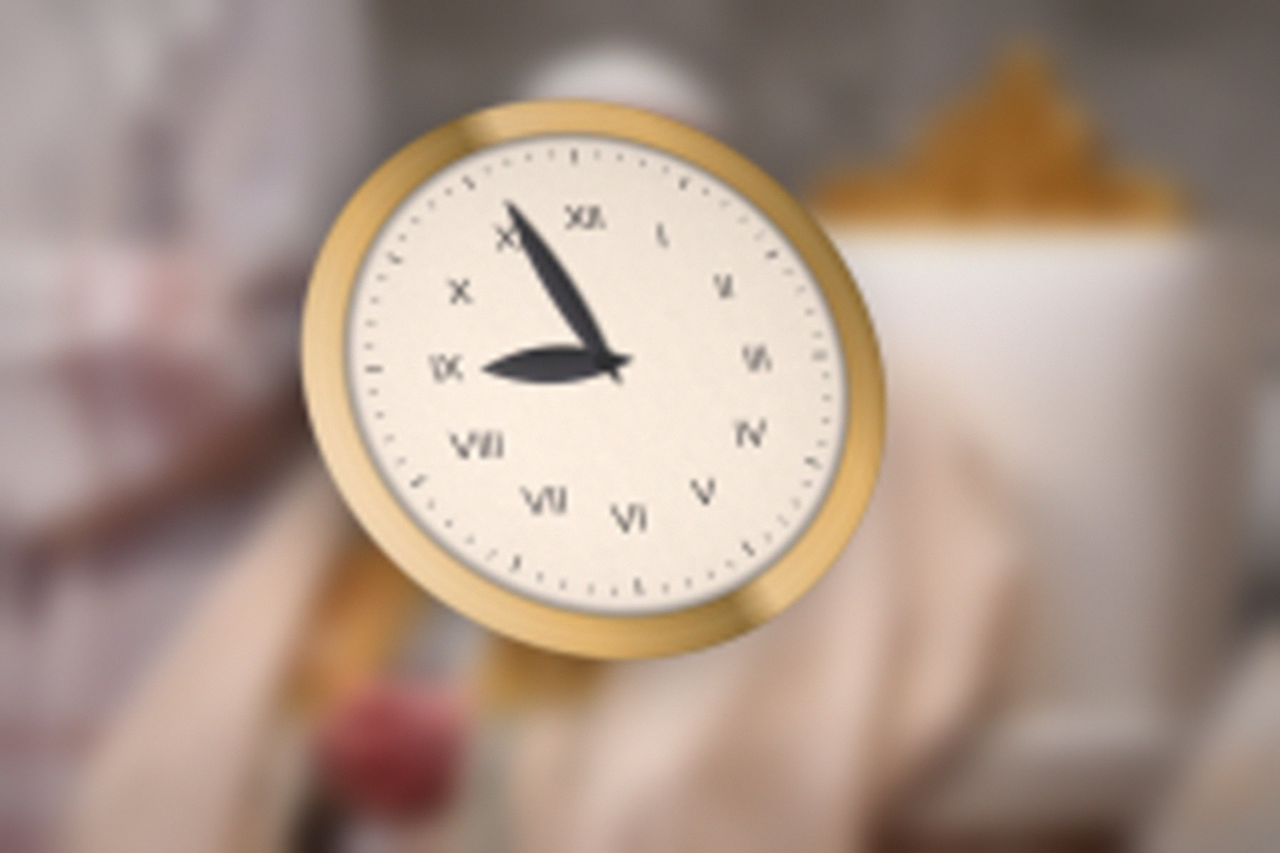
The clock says 8.56
